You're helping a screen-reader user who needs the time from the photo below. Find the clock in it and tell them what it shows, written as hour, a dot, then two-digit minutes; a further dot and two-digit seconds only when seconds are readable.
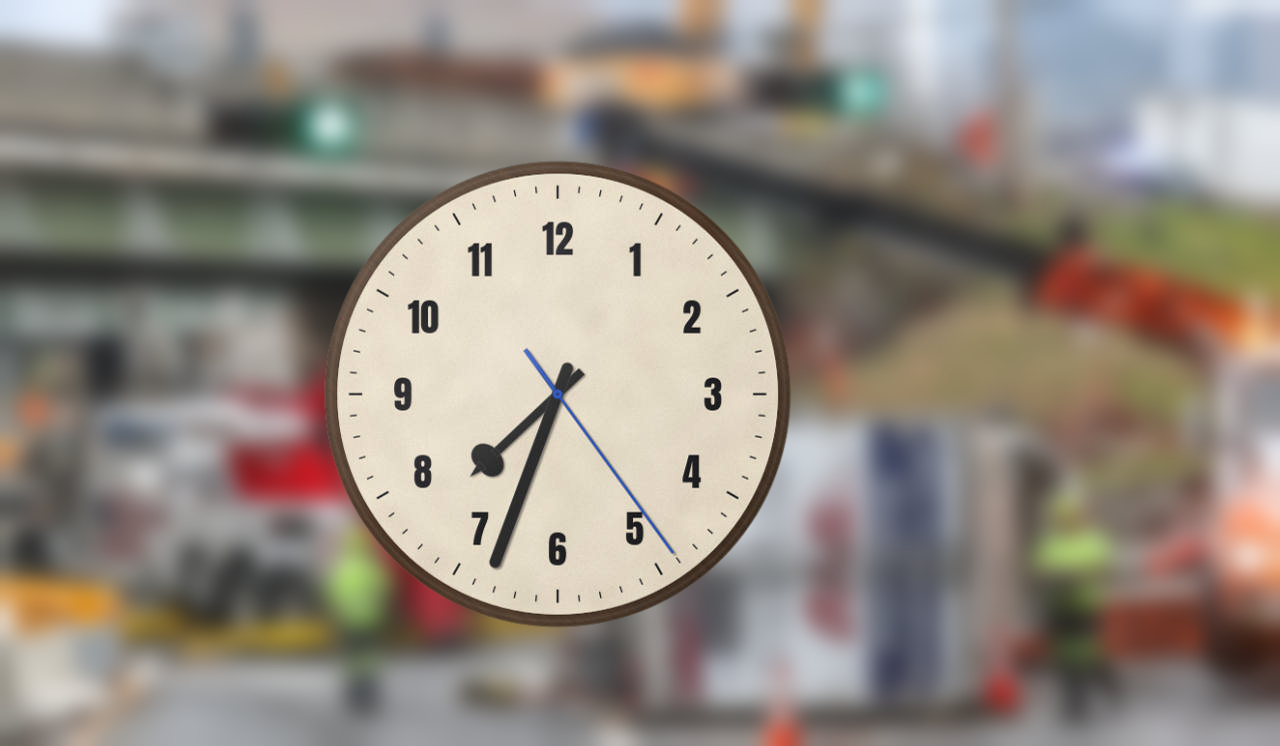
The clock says 7.33.24
